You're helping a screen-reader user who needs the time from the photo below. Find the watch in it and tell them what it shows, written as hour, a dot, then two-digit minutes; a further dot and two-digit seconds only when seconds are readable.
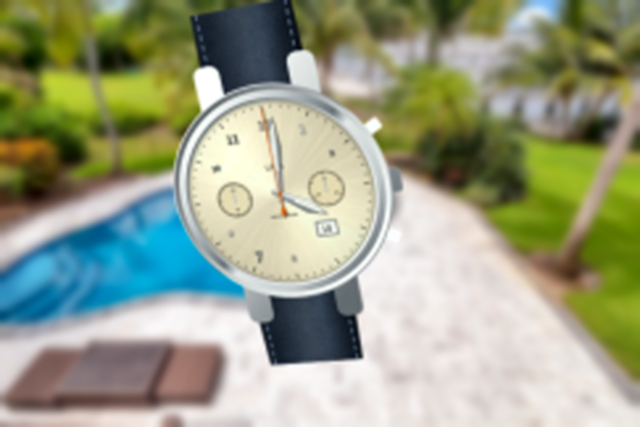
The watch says 4.01
